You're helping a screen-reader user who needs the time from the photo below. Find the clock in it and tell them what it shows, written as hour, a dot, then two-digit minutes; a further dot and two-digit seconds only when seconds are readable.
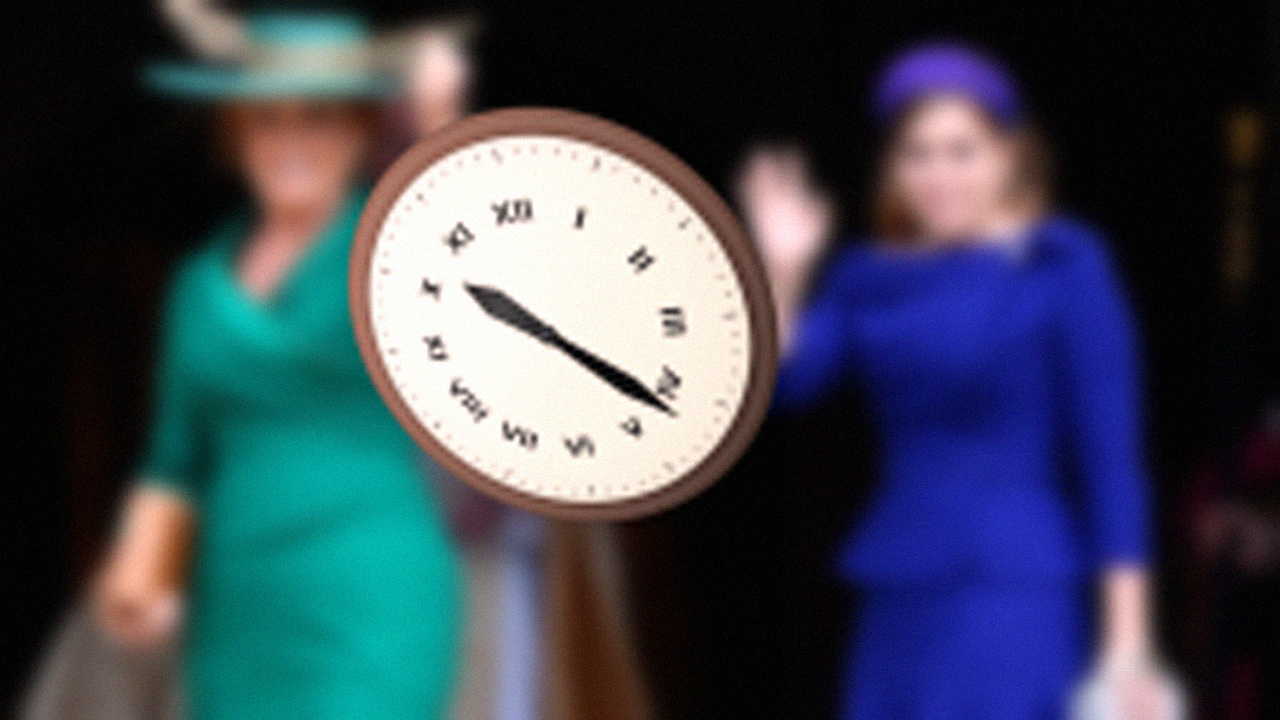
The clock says 10.22
